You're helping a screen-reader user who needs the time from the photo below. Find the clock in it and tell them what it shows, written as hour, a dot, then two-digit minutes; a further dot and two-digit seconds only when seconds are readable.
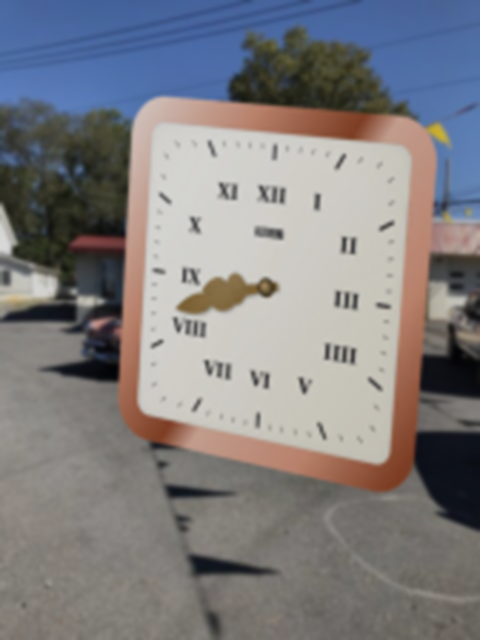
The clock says 8.42
